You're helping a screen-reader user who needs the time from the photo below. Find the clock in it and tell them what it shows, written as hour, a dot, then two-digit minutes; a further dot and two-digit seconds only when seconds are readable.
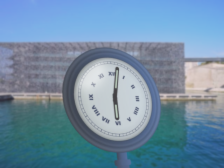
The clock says 6.02
